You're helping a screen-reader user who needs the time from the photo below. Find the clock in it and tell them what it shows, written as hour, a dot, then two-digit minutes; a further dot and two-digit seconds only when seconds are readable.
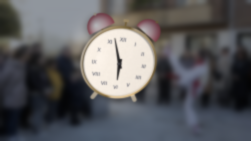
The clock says 5.57
